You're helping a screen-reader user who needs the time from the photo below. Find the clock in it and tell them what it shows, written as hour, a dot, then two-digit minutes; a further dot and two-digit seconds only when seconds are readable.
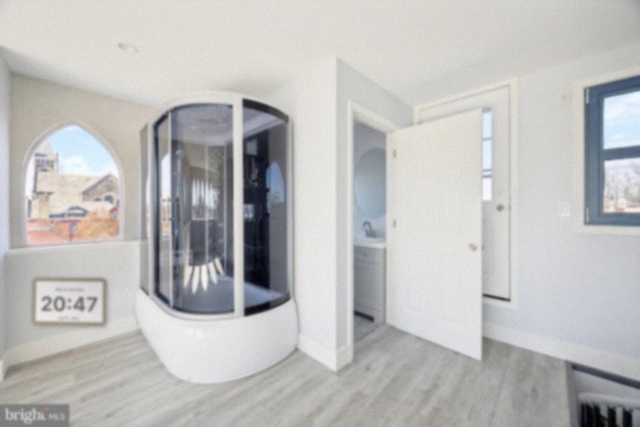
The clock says 20.47
